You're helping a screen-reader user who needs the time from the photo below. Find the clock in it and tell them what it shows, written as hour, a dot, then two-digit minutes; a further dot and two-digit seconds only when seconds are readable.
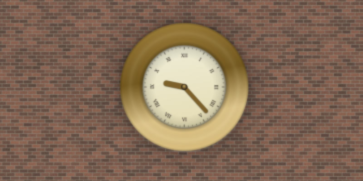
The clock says 9.23
